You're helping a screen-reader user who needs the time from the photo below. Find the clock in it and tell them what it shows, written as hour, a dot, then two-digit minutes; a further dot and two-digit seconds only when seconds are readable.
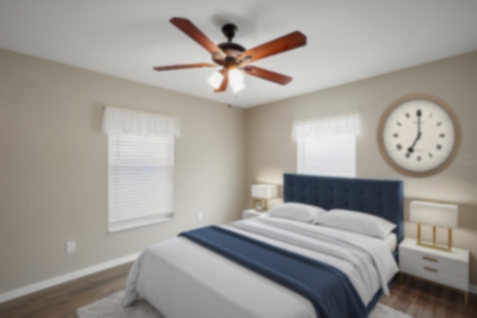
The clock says 7.00
